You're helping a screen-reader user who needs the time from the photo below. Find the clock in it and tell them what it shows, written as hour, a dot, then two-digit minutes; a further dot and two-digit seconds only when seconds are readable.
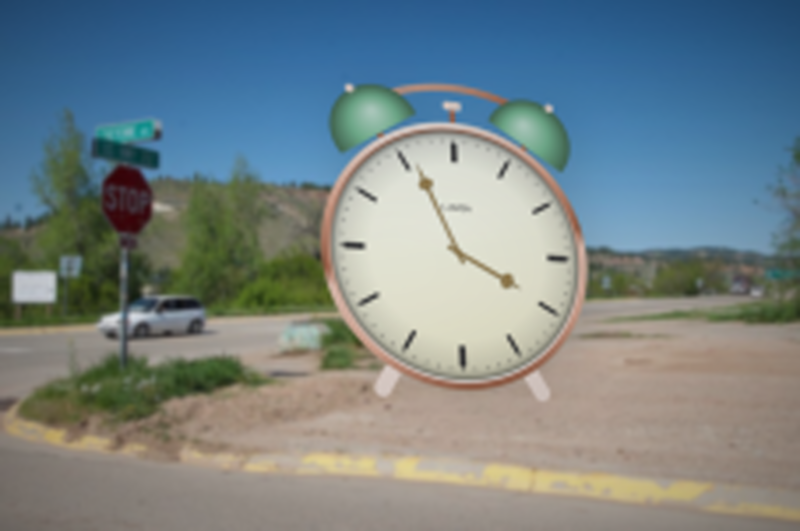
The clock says 3.56
